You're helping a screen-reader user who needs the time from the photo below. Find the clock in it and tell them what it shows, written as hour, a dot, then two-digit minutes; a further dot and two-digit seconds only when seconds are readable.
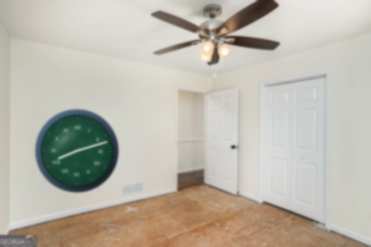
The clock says 8.12
